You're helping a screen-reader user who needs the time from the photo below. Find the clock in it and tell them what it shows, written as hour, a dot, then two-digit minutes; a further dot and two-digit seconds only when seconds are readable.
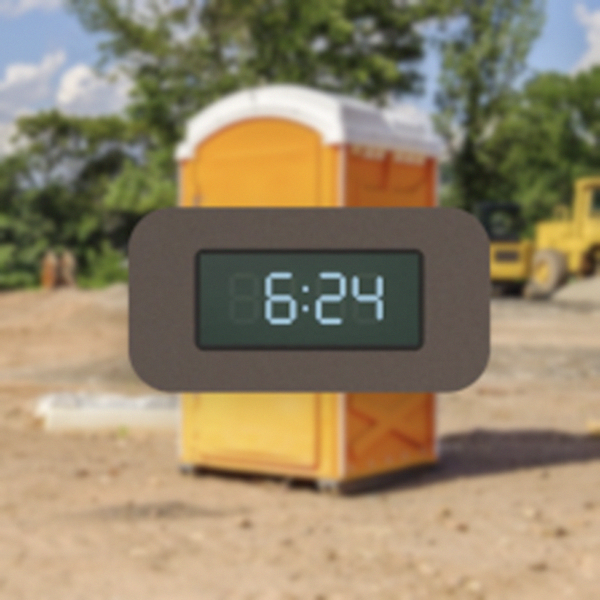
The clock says 6.24
